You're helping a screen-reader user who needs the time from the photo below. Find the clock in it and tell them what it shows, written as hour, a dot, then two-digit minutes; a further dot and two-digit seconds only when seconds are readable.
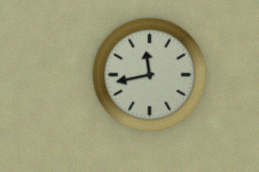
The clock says 11.43
